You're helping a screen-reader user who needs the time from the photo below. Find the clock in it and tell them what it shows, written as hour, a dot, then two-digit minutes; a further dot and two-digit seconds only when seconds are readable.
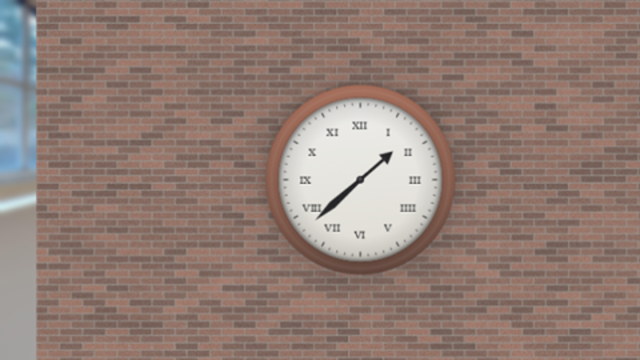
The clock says 1.38
